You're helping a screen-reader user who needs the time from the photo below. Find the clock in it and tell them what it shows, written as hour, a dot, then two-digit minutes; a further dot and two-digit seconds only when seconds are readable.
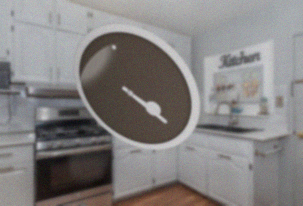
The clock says 4.23
